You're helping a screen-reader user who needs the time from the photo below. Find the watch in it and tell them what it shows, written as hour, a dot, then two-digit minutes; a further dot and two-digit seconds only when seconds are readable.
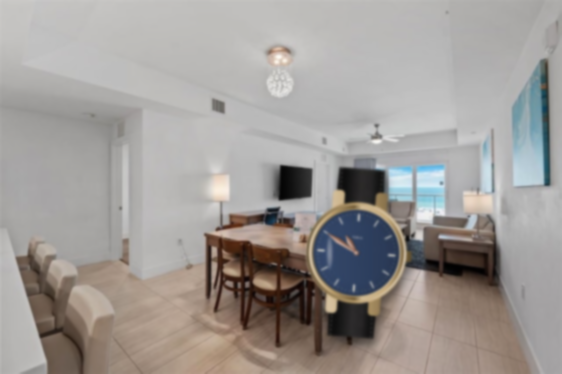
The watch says 10.50
